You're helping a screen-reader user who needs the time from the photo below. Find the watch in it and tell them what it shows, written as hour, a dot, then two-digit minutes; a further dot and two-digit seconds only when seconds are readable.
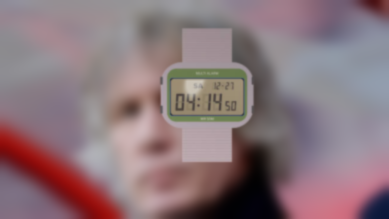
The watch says 4.14
